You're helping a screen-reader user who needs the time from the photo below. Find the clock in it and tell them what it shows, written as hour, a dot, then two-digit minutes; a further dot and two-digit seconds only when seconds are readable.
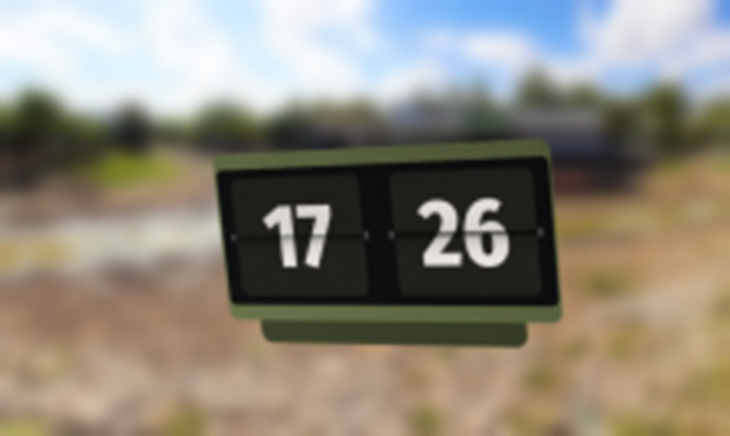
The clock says 17.26
